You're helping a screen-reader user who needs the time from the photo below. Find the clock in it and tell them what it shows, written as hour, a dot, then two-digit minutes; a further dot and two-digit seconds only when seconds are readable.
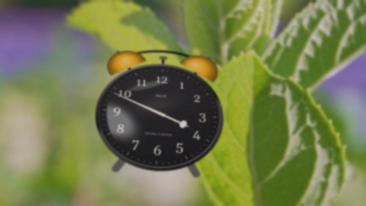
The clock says 3.49
